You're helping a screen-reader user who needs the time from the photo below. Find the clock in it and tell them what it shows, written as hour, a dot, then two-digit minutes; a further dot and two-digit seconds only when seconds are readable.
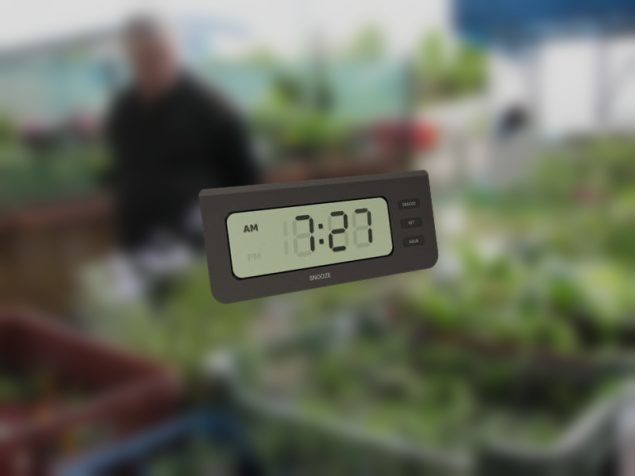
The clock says 7.27
